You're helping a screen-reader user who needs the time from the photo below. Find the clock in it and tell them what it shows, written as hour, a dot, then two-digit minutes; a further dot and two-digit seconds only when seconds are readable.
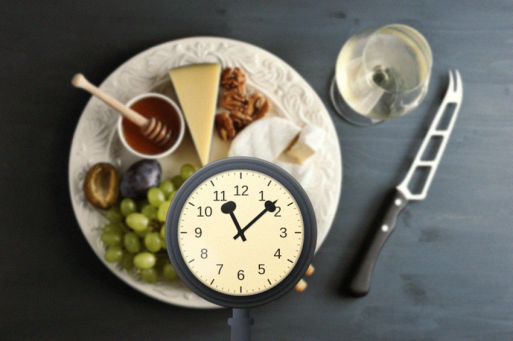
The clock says 11.08
